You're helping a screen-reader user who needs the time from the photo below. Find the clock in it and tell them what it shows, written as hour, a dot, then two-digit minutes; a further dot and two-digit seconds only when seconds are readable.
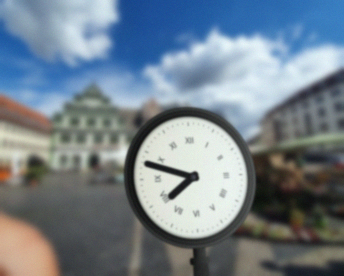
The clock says 7.48
